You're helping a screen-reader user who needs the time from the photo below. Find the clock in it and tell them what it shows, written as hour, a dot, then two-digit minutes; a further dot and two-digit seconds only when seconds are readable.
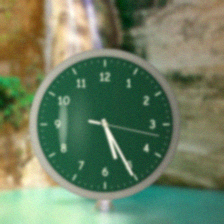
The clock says 5.25.17
